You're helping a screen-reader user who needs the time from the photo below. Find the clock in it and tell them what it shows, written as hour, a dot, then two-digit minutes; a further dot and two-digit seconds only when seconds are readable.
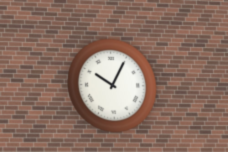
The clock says 10.05
